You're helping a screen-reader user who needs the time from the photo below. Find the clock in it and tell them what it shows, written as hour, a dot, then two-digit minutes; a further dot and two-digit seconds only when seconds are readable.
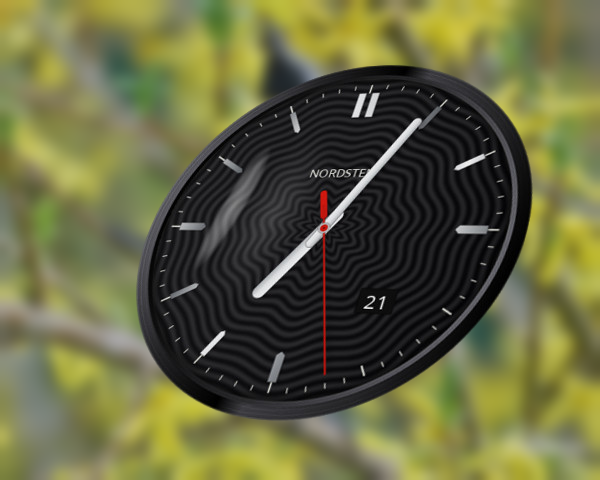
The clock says 7.04.27
